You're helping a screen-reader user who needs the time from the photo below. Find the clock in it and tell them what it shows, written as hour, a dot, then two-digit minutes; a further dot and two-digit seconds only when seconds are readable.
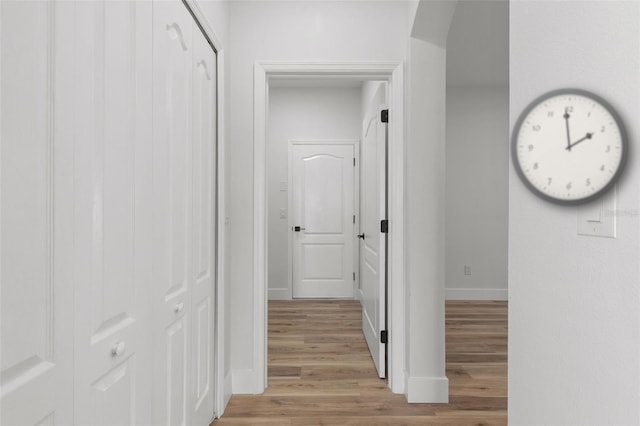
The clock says 1.59
